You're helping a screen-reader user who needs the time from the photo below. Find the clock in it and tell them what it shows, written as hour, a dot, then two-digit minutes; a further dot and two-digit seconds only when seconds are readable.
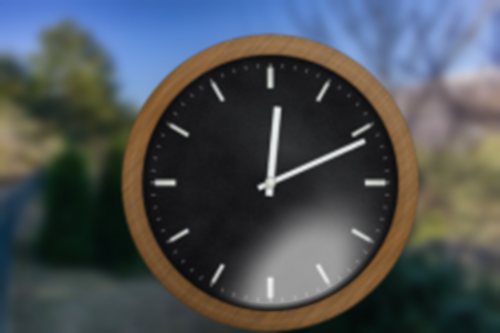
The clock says 12.11
